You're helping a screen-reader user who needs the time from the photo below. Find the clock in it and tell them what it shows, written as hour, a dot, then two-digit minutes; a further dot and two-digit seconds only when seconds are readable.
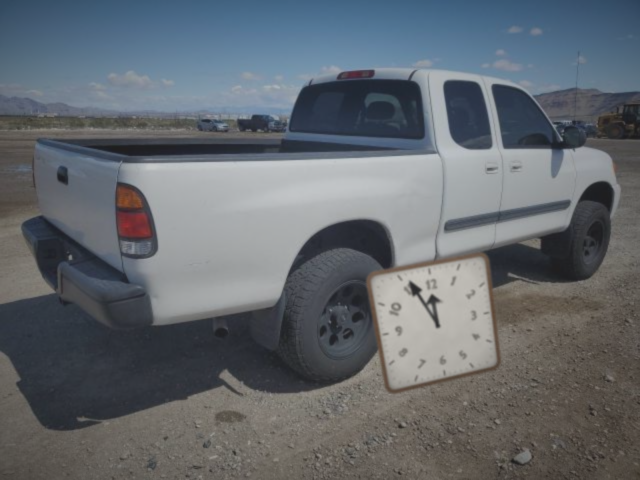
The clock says 11.56
